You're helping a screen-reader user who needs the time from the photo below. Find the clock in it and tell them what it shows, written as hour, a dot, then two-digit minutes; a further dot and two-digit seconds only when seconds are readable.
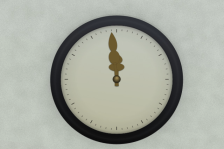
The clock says 11.59
